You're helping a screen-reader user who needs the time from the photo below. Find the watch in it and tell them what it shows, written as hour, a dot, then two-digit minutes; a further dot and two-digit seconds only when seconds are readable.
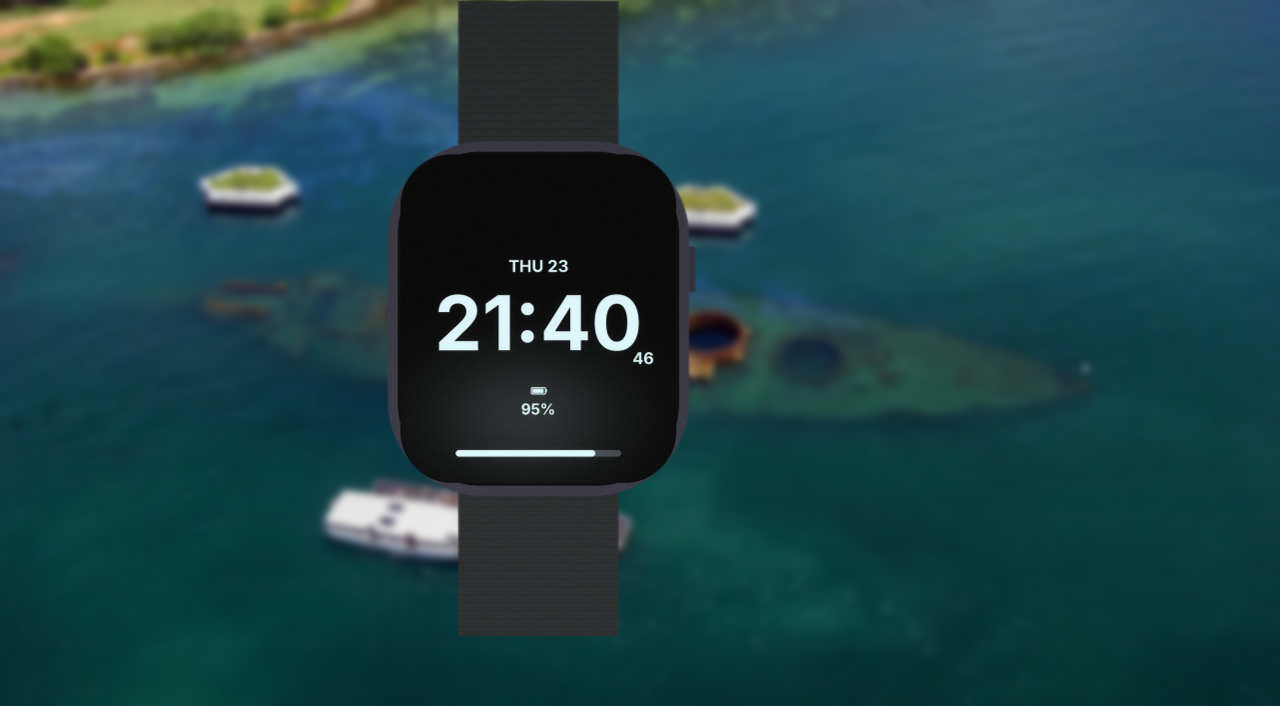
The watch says 21.40.46
